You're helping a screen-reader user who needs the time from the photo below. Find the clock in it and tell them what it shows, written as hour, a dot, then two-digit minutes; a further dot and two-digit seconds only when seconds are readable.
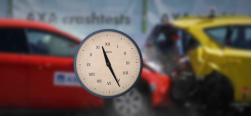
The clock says 11.26
